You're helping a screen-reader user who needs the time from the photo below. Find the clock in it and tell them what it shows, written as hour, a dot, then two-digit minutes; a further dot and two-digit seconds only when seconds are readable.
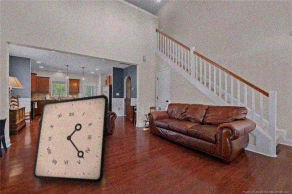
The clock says 1.23
